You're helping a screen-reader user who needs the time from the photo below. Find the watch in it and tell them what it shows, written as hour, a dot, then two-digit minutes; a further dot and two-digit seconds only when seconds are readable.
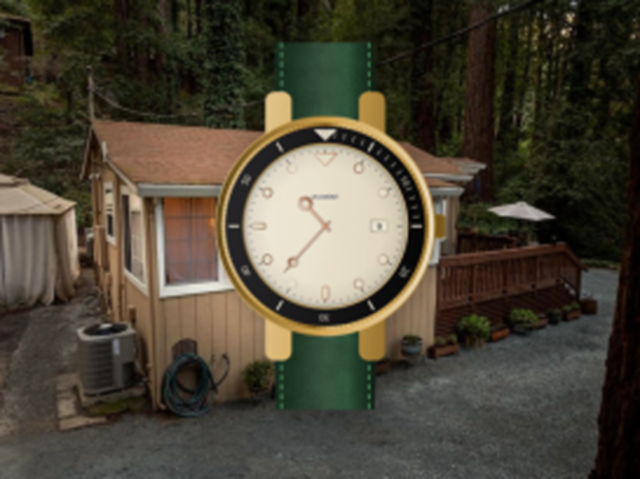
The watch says 10.37
